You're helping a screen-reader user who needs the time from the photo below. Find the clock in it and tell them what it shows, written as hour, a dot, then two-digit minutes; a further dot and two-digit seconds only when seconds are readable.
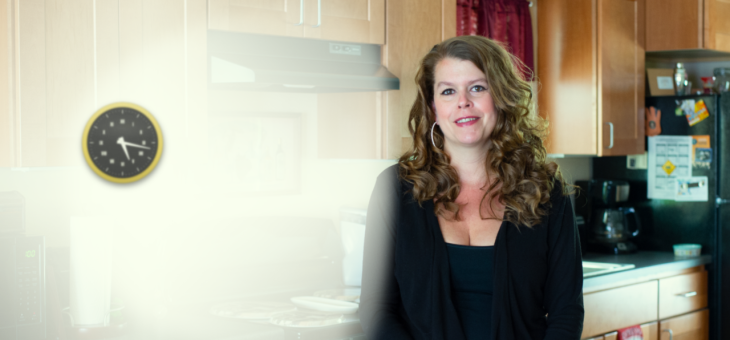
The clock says 5.17
